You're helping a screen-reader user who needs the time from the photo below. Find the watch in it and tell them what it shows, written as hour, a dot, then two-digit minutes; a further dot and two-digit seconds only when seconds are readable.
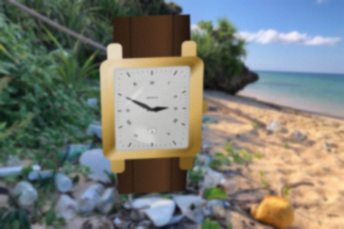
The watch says 2.50
